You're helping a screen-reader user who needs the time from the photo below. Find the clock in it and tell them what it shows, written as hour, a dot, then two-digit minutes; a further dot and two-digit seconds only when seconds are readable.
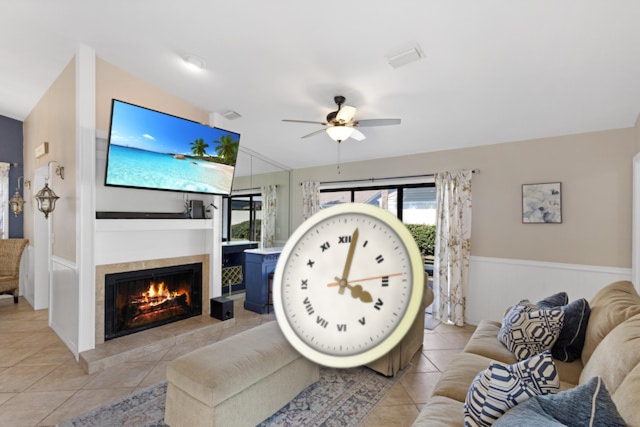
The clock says 4.02.14
